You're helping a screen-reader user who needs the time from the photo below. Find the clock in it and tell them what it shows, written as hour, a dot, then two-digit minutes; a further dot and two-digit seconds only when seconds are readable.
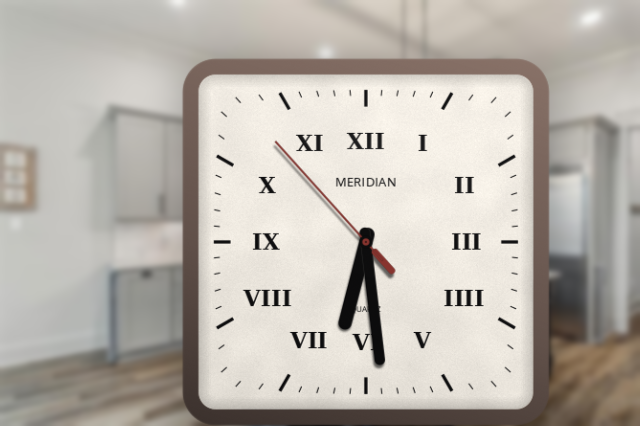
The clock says 6.28.53
